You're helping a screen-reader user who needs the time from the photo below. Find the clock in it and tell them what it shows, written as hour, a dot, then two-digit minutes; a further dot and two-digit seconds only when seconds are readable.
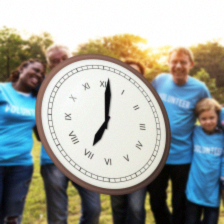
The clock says 7.01
